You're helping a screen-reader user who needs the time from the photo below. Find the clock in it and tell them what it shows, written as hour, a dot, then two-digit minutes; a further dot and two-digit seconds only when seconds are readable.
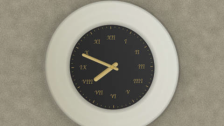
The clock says 7.49
